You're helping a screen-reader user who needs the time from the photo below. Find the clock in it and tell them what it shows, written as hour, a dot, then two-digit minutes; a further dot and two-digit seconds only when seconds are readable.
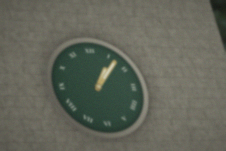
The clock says 1.07
